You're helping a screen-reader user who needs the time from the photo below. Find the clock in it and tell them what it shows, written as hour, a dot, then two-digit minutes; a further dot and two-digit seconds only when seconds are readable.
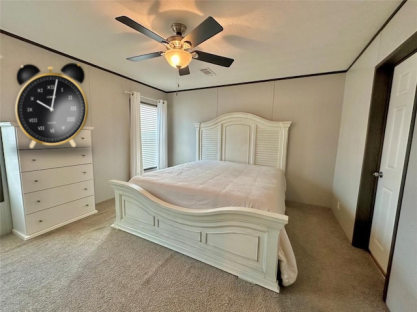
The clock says 10.02
